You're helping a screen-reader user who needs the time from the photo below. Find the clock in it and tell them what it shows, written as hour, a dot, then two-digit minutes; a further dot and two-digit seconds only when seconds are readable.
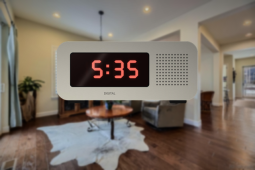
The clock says 5.35
